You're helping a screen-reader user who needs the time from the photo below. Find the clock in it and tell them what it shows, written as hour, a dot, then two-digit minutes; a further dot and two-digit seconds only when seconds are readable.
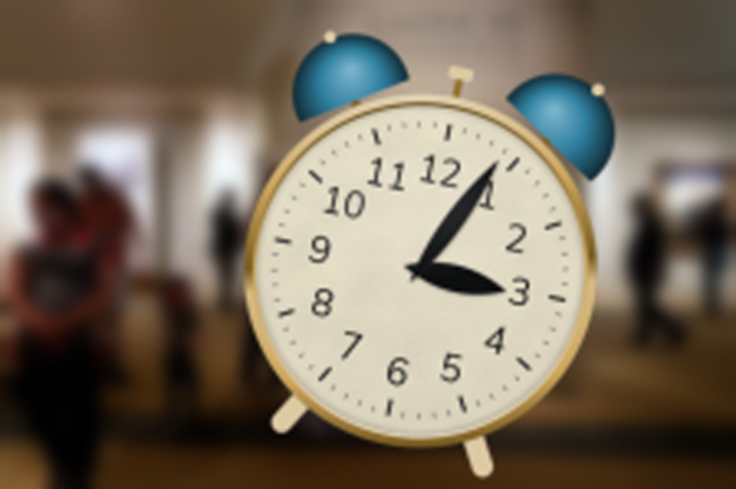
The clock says 3.04
